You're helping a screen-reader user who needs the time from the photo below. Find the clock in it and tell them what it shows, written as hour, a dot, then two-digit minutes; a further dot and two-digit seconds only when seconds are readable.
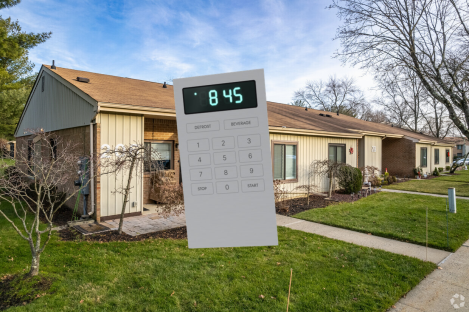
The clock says 8.45
